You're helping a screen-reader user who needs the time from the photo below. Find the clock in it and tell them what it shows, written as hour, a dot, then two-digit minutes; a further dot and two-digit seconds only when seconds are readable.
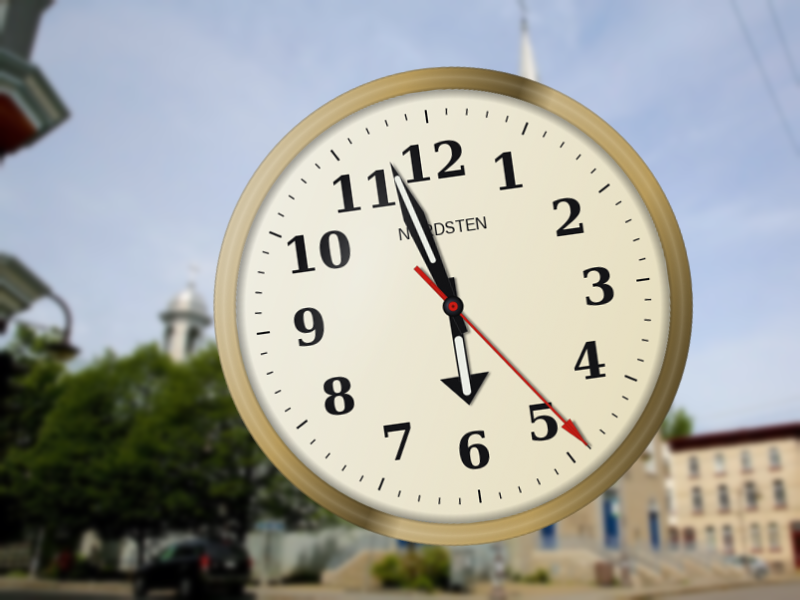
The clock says 5.57.24
